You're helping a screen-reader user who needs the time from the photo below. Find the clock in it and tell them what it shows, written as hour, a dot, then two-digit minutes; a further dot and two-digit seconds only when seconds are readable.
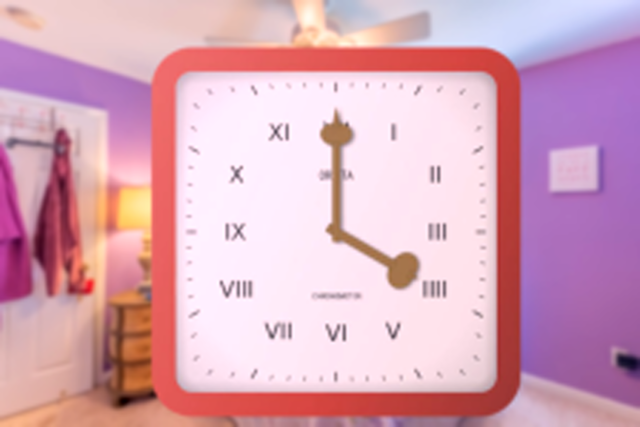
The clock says 4.00
